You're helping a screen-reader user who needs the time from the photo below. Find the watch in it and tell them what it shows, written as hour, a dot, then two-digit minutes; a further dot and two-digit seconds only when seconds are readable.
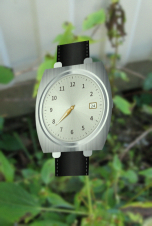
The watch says 7.38
